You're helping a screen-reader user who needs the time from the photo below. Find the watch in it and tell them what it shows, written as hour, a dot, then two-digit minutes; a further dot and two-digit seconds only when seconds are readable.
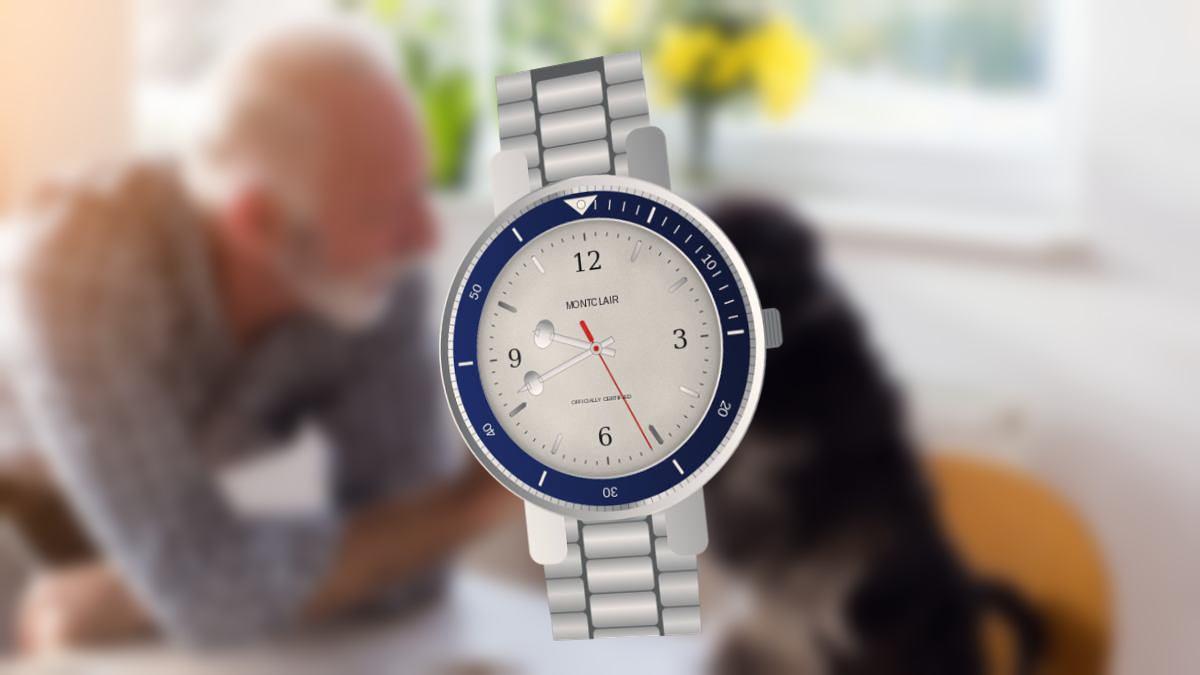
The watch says 9.41.26
